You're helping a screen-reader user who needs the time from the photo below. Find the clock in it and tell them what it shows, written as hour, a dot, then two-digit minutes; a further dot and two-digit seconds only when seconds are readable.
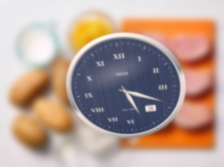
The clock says 5.19
